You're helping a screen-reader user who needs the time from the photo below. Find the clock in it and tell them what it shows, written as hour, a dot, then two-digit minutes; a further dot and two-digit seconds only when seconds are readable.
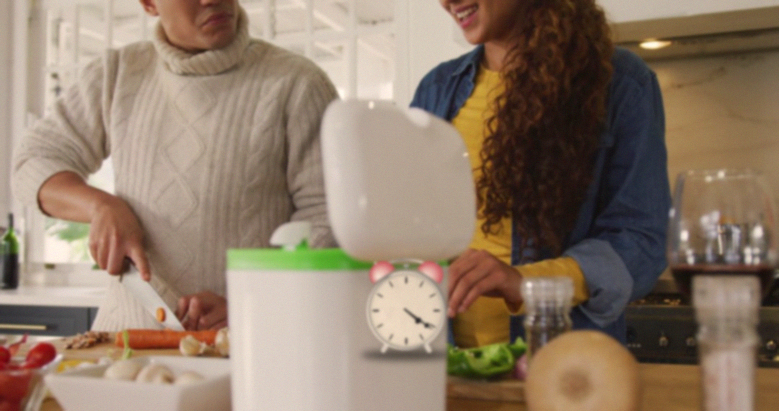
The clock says 4.21
